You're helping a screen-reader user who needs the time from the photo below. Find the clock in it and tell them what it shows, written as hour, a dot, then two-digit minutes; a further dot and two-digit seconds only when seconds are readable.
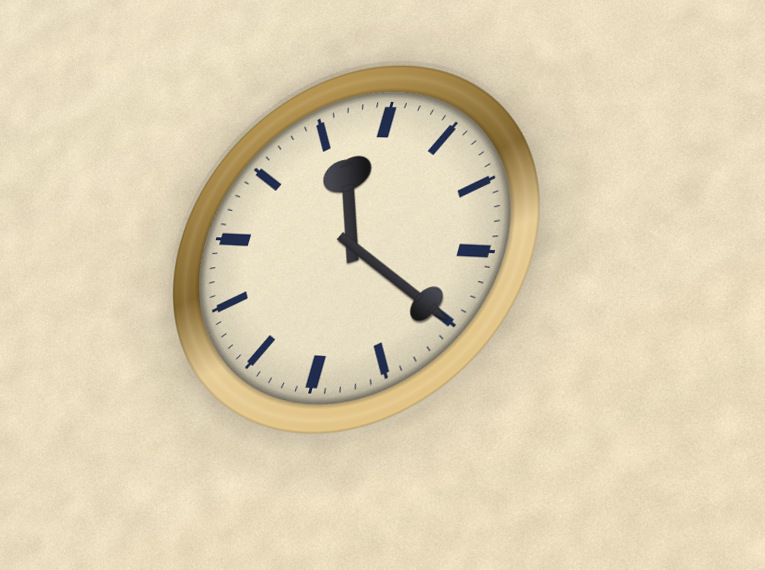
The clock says 11.20
